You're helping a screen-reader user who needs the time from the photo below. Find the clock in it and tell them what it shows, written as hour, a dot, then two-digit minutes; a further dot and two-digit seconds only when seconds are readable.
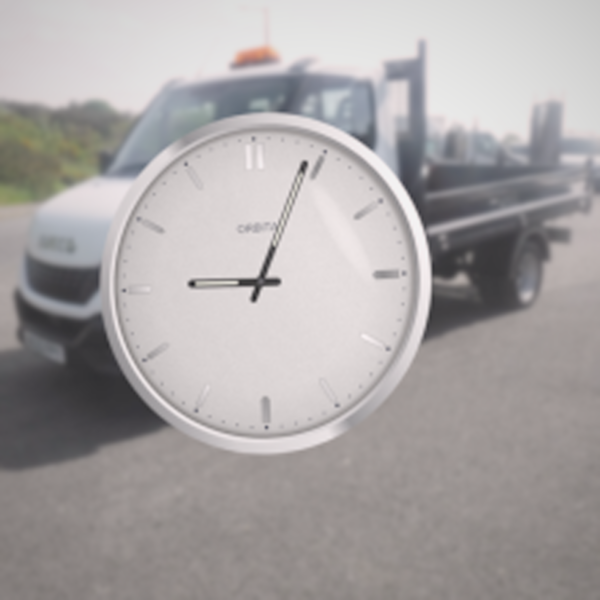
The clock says 9.04
